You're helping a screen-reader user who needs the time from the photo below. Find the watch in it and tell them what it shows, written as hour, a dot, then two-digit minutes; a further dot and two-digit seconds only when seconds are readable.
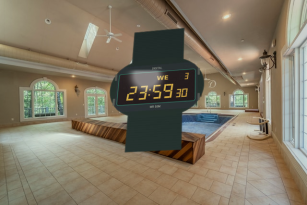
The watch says 23.59.30
